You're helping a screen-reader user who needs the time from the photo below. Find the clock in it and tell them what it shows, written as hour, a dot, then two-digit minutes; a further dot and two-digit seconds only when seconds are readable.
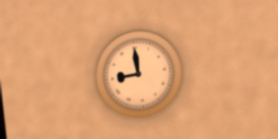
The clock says 9.00
